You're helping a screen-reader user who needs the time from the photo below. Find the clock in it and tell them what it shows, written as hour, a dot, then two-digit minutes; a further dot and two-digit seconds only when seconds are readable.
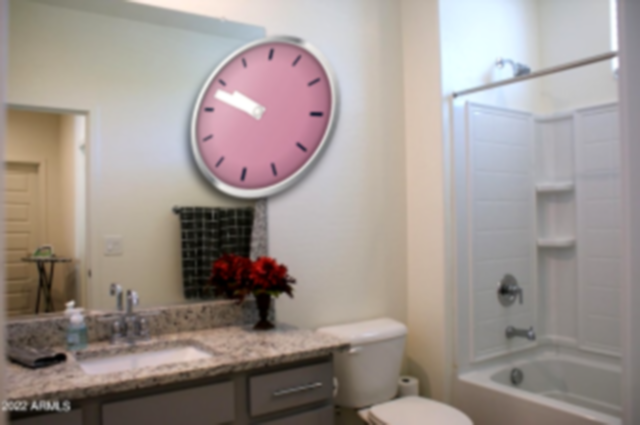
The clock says 9.48
